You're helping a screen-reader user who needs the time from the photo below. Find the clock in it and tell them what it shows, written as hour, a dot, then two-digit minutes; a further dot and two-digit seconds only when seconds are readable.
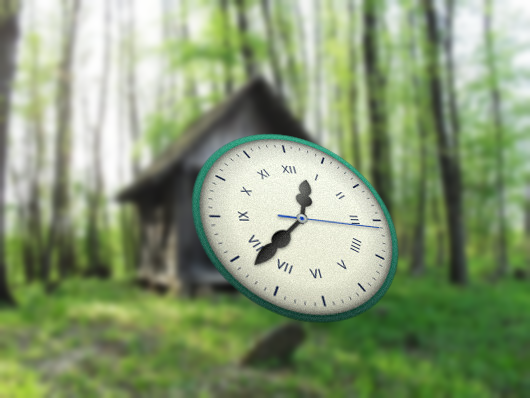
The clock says 12.38.16
